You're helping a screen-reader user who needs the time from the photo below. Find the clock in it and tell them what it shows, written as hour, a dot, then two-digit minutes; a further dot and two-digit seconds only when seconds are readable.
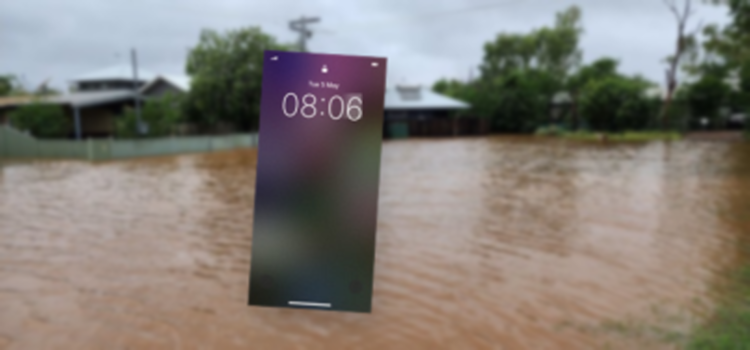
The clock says 8.06
